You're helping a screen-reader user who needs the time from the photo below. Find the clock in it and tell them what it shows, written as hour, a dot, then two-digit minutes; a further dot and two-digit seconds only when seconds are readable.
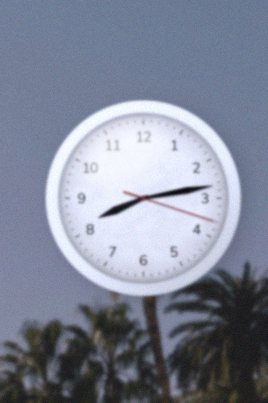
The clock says 8.13.18
